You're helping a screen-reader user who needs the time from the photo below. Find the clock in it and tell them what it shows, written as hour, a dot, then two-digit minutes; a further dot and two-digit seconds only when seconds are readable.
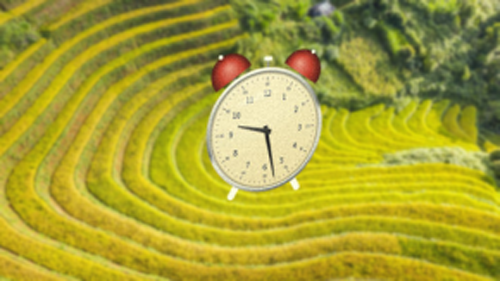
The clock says 9.28
